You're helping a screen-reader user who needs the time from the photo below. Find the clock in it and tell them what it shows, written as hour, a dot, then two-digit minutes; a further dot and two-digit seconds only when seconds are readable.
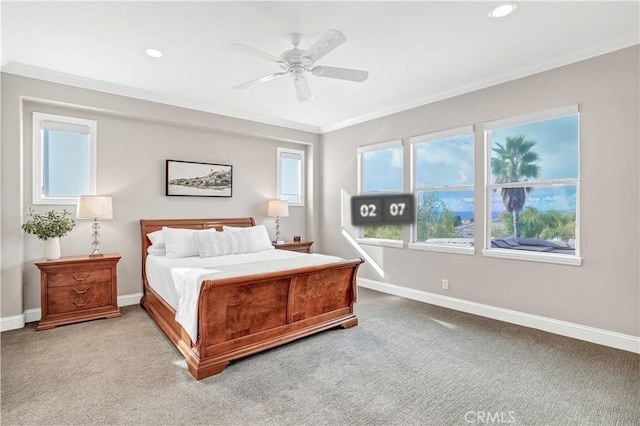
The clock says 2.07
